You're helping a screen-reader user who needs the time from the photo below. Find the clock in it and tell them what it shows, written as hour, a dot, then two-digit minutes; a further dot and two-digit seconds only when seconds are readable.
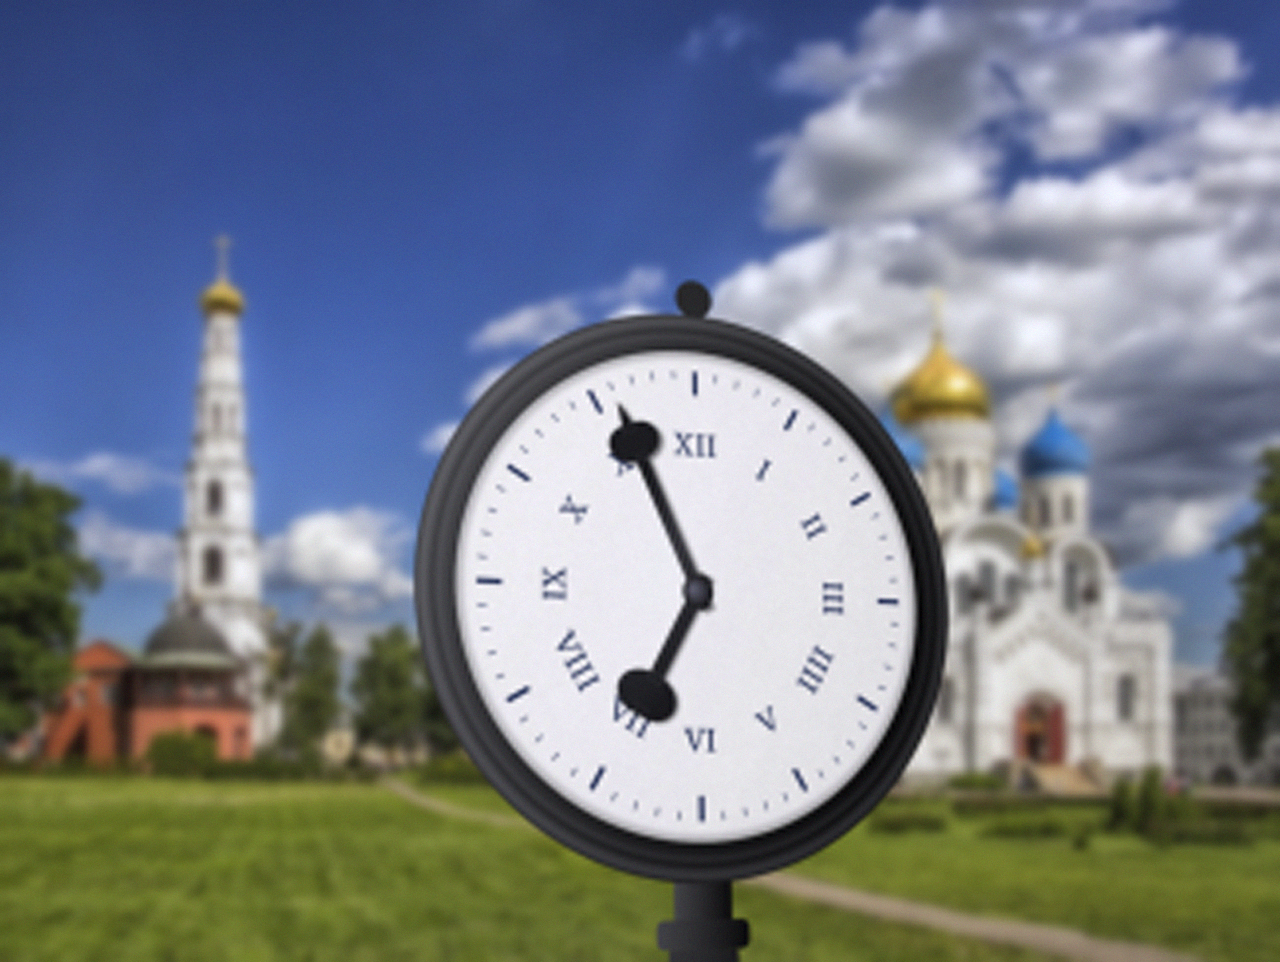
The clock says 6.56
